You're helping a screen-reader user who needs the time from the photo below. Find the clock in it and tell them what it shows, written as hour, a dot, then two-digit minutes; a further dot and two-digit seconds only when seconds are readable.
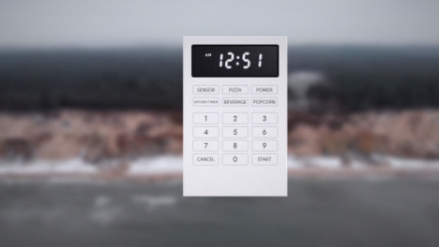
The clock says 12.51
